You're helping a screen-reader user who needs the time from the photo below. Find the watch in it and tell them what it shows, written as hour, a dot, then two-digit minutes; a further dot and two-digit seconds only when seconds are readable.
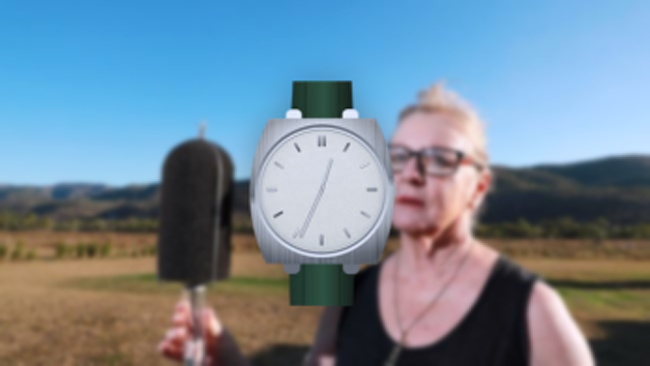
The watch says 12.34
